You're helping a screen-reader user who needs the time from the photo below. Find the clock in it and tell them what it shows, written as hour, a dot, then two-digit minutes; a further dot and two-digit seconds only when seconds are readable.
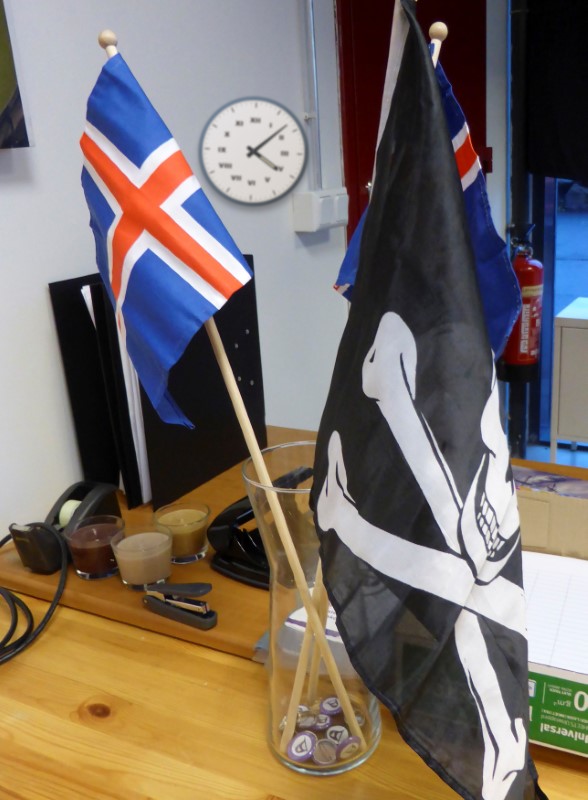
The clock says 4.08
